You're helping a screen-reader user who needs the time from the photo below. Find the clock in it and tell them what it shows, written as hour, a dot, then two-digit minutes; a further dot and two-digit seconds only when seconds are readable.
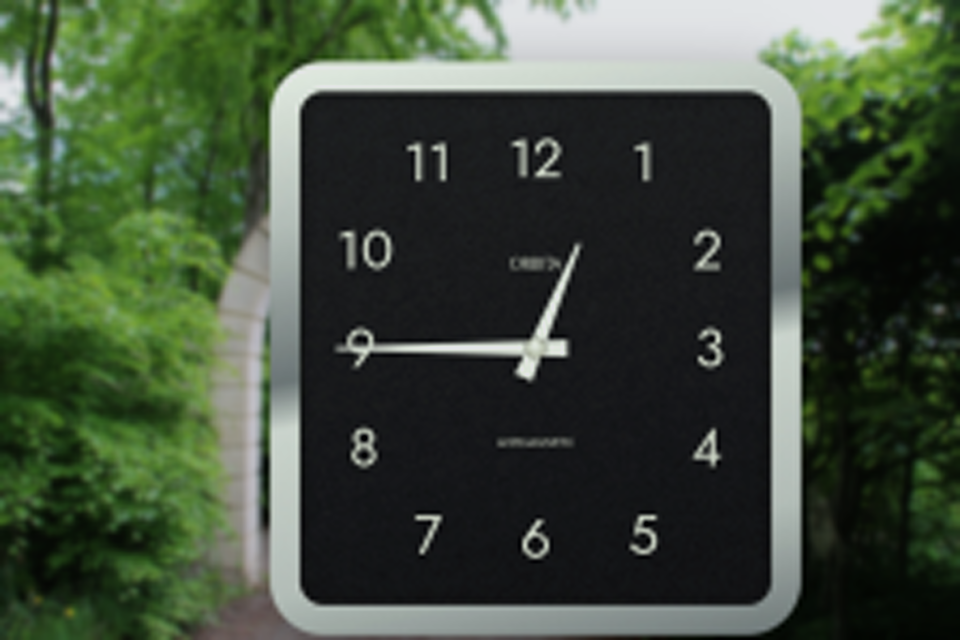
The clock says 12.45
